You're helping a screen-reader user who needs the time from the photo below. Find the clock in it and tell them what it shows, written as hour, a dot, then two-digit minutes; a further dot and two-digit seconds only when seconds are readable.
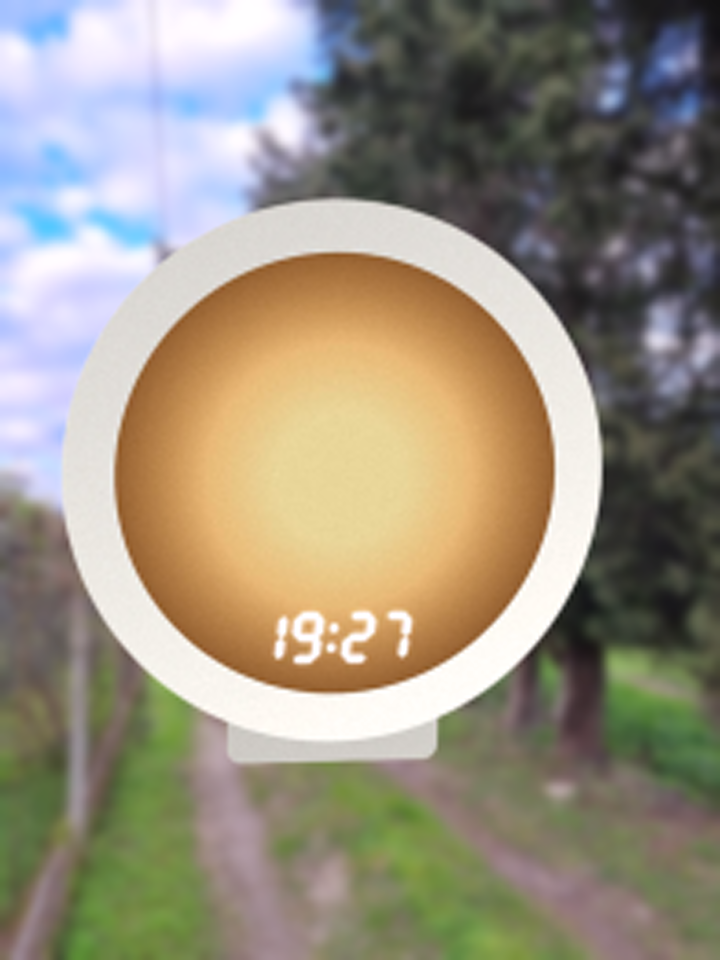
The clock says 19.27
